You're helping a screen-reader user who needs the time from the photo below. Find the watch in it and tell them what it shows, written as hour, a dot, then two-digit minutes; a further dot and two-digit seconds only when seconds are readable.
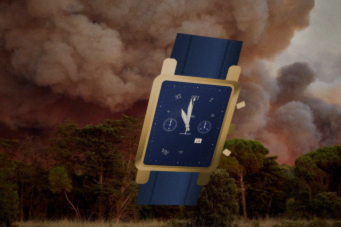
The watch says 10.59
